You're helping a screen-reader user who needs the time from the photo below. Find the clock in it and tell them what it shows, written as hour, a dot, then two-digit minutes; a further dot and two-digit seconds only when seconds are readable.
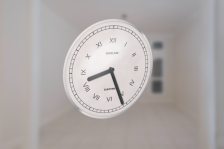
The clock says 8.26
